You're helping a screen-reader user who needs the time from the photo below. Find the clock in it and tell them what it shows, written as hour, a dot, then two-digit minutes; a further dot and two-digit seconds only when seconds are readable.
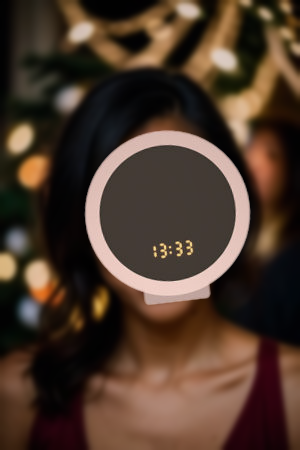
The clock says 13.33
